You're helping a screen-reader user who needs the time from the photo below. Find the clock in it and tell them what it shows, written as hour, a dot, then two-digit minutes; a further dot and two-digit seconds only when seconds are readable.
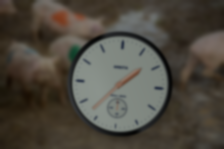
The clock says 1.37
